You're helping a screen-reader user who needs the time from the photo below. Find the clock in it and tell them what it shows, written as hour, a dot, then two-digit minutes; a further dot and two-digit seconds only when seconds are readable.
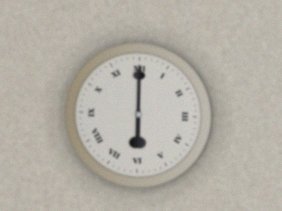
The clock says 6.00
